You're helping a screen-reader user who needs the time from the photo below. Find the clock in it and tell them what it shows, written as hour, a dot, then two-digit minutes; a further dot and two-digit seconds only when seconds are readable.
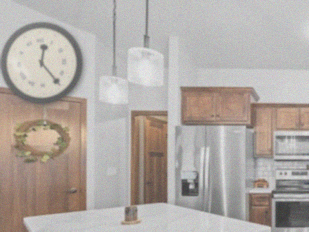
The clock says 12.24
